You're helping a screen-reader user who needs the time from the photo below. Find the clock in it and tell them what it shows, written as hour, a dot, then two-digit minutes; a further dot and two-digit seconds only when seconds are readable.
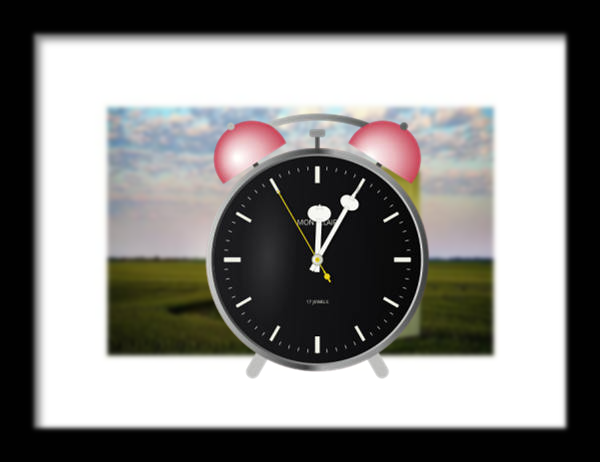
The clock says 12.04.55
